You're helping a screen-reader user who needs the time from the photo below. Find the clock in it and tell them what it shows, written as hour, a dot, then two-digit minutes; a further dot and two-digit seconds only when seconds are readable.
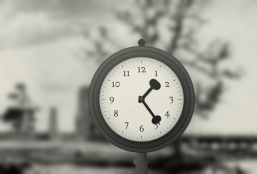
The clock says 1.24
